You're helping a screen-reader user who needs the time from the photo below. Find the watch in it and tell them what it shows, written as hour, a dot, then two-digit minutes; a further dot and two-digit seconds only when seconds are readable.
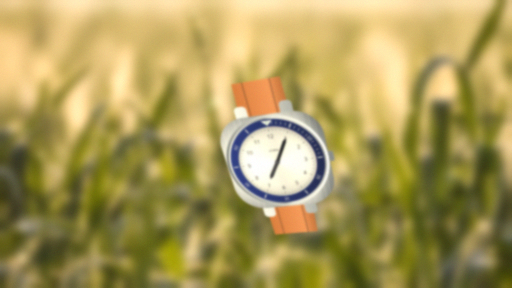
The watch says 7.05
